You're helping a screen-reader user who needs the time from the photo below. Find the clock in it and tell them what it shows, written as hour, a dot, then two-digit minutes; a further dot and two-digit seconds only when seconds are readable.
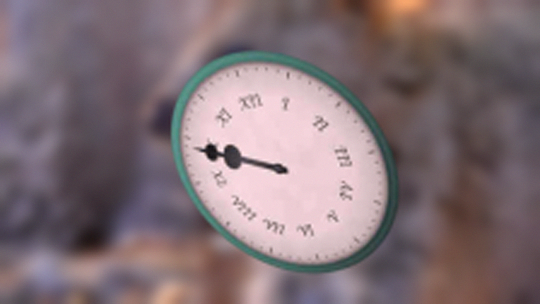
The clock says 9.49
